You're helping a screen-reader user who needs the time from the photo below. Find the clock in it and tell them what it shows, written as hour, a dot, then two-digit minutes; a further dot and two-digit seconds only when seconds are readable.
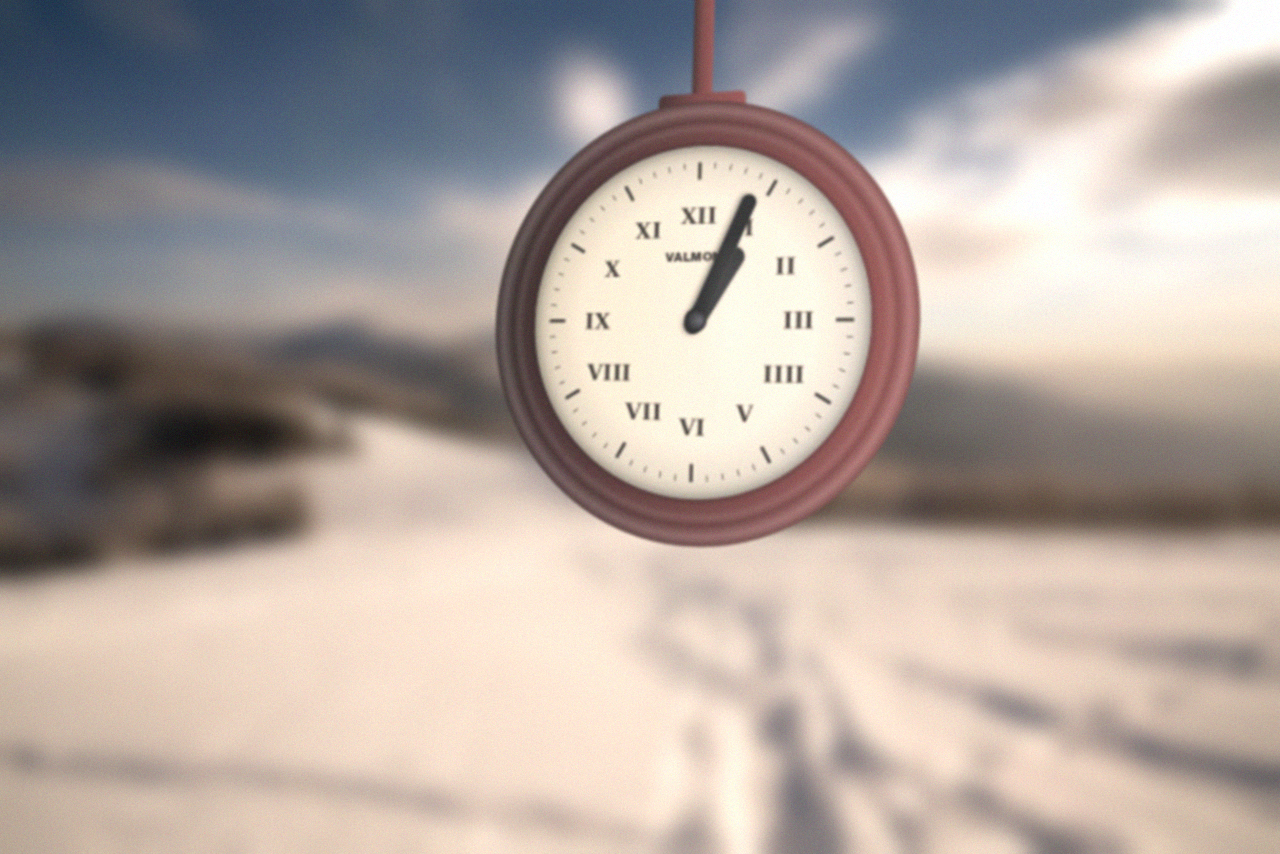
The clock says 1.04
